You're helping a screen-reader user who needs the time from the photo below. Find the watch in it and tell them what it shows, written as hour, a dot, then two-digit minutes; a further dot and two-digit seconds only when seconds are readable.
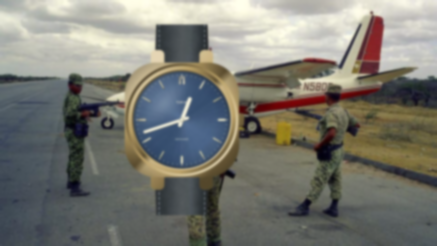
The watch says 12.42
